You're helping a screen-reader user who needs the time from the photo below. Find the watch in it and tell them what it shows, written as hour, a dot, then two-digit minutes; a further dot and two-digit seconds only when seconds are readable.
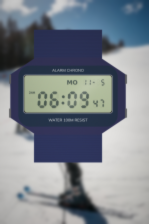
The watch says 6.09.47
